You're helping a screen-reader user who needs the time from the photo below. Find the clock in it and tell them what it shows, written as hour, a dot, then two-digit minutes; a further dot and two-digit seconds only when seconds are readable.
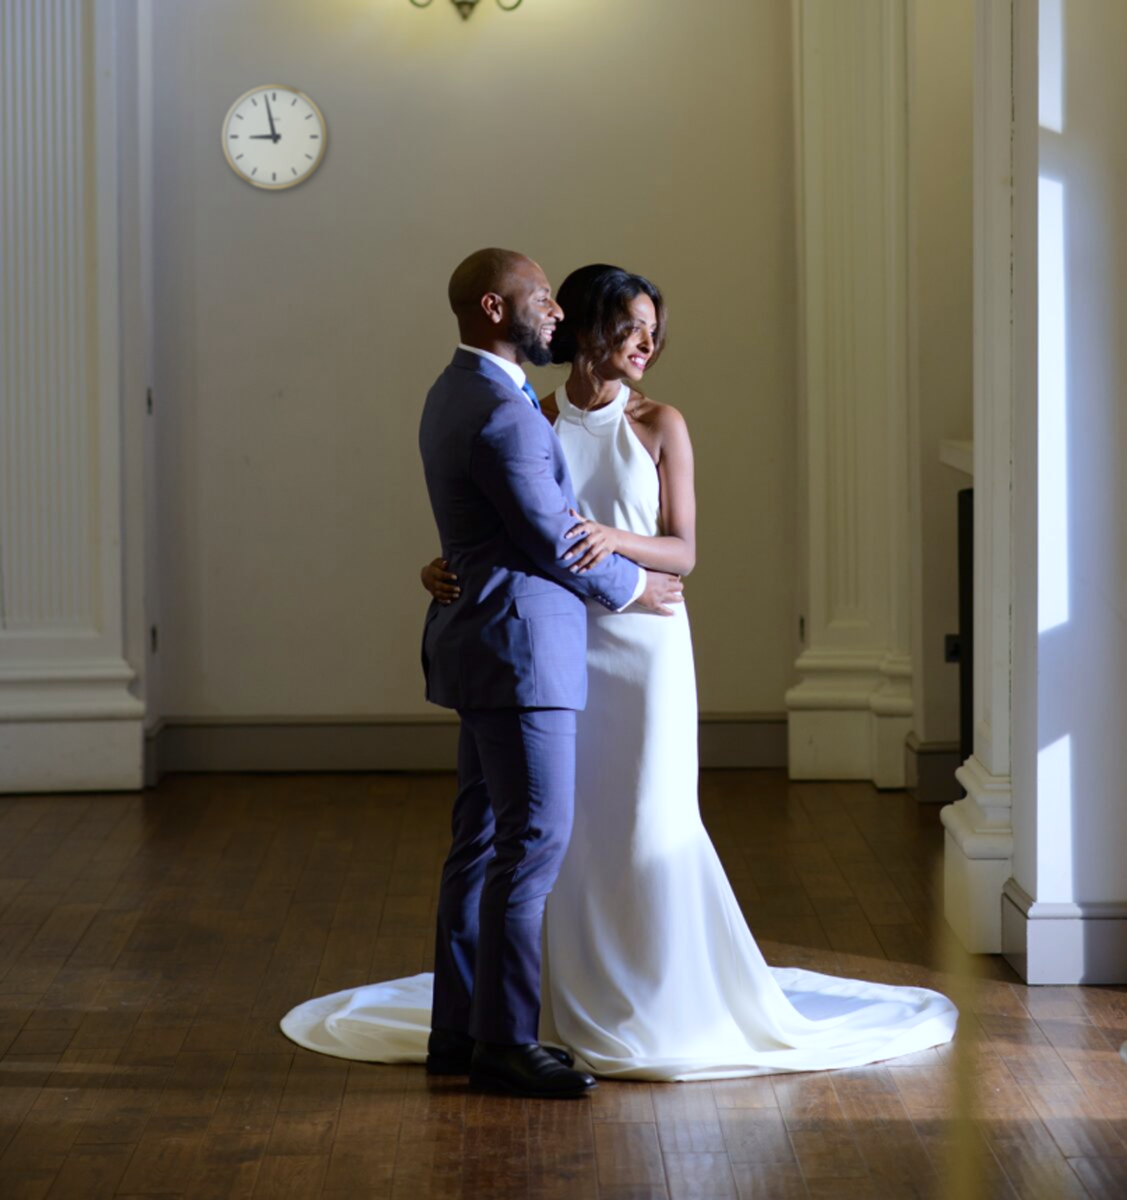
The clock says 8.58
